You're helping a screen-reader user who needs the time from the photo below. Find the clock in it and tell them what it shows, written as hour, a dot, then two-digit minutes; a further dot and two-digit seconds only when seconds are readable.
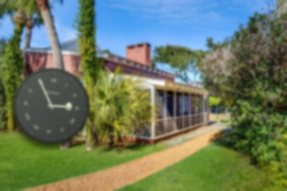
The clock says 2.55
